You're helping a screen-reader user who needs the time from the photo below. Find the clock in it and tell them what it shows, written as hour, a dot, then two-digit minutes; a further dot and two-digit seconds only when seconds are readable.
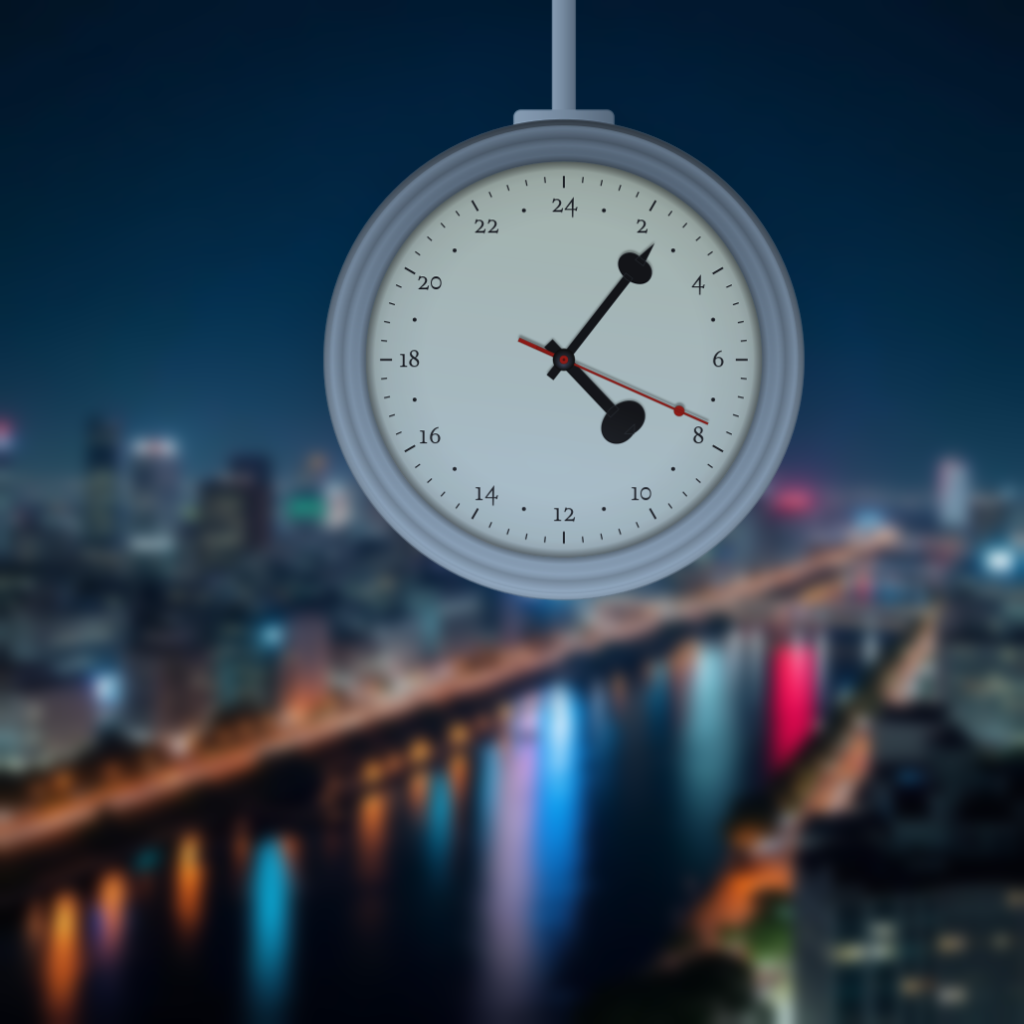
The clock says 9.06.19
